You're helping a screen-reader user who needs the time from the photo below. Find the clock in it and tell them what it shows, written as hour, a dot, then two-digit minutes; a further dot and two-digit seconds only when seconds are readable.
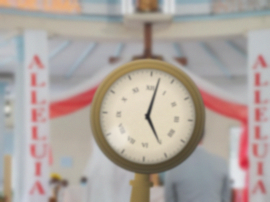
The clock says 5.02
